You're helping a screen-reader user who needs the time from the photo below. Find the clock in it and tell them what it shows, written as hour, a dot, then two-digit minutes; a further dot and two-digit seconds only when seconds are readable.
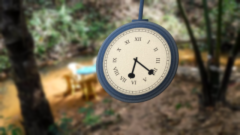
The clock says 6.21
